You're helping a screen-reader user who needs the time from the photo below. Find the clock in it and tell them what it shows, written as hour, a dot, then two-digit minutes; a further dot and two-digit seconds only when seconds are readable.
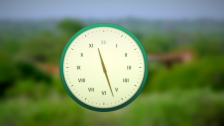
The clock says 11.27
